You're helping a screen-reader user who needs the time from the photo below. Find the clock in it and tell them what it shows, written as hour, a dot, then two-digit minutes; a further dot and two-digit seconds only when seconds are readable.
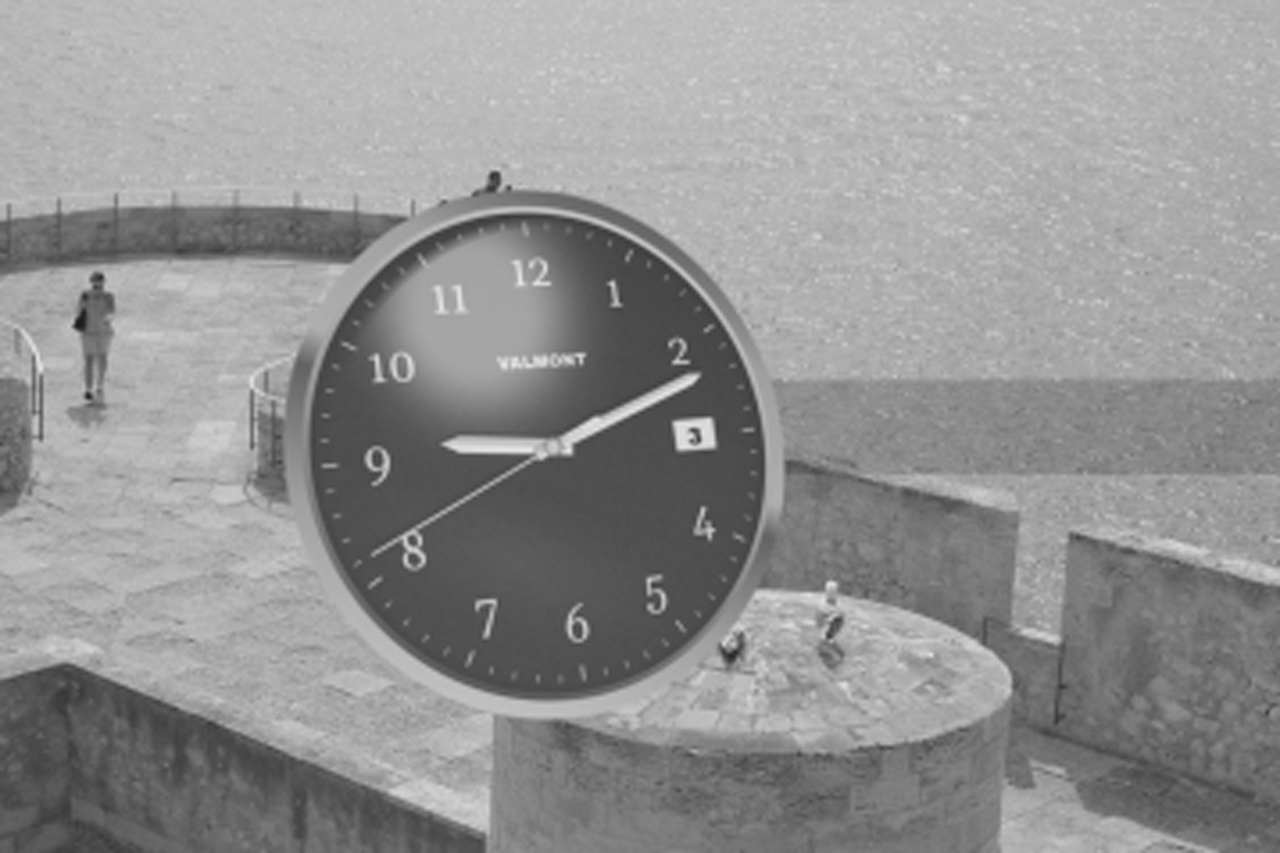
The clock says 9.11.41
